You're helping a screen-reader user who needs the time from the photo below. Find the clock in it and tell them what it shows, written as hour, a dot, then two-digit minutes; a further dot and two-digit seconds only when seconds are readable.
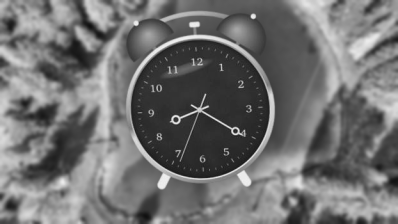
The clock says 8.20.34
